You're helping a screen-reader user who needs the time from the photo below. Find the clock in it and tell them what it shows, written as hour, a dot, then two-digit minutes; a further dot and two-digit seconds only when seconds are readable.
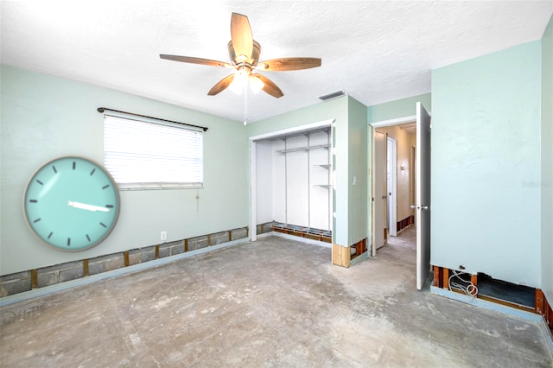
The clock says 3.16
